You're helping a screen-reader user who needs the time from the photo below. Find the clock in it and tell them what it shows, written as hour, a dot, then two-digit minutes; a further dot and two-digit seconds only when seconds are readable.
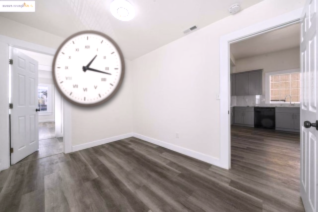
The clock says 1.17
